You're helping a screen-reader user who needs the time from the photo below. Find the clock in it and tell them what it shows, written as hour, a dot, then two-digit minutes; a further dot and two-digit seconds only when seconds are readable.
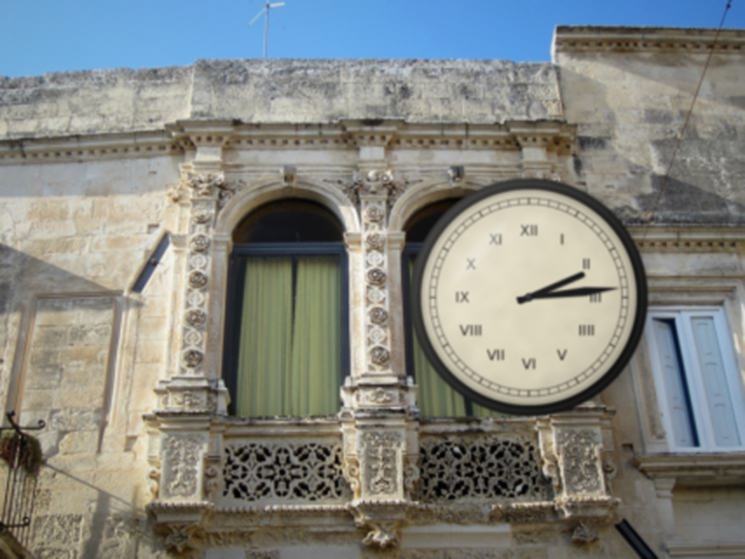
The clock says 2.14
